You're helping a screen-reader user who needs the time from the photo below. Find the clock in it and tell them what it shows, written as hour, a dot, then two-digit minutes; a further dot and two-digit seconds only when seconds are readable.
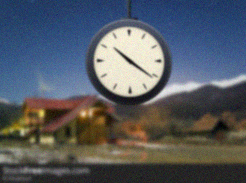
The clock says 10.21
